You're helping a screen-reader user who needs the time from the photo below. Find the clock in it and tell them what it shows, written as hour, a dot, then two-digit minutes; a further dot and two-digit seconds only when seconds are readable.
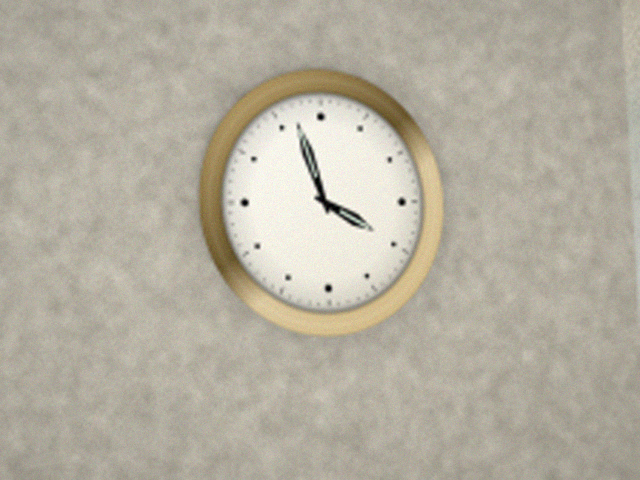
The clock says 3.57
